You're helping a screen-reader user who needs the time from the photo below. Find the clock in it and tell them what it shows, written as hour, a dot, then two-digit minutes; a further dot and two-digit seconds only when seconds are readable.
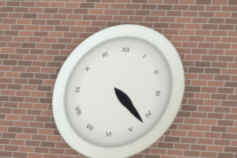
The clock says 4.22
